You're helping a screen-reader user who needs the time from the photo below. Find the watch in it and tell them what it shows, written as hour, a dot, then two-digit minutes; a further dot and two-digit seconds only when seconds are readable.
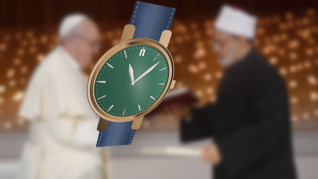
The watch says 11.07
